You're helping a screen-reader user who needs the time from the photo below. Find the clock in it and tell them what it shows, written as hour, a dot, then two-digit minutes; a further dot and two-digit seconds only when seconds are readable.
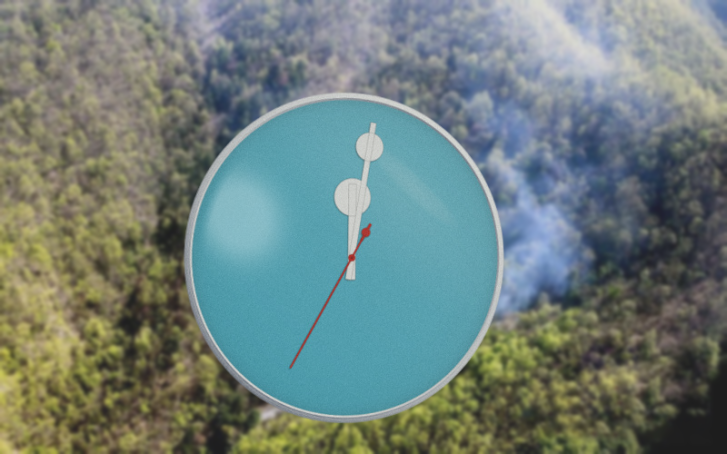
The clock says 12.01.35
